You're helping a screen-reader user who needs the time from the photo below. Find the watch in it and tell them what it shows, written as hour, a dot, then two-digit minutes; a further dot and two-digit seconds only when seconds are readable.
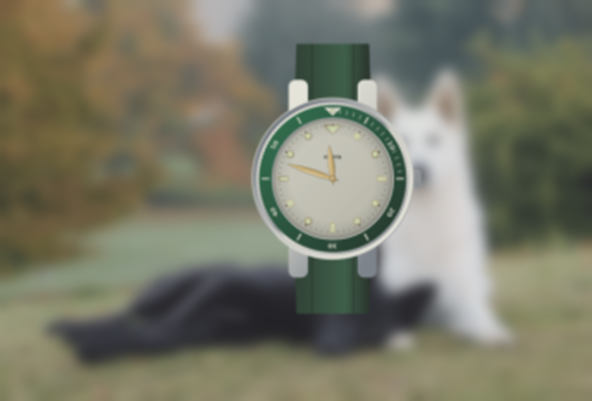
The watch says 11.48
